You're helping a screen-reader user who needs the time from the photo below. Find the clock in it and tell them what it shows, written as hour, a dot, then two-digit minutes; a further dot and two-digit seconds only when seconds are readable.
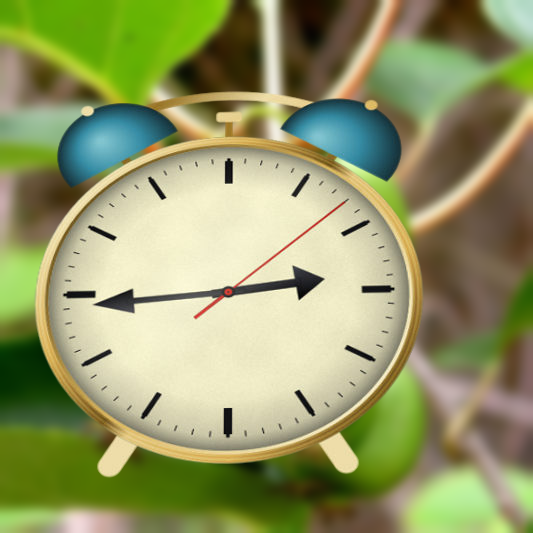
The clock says 2.44.08
